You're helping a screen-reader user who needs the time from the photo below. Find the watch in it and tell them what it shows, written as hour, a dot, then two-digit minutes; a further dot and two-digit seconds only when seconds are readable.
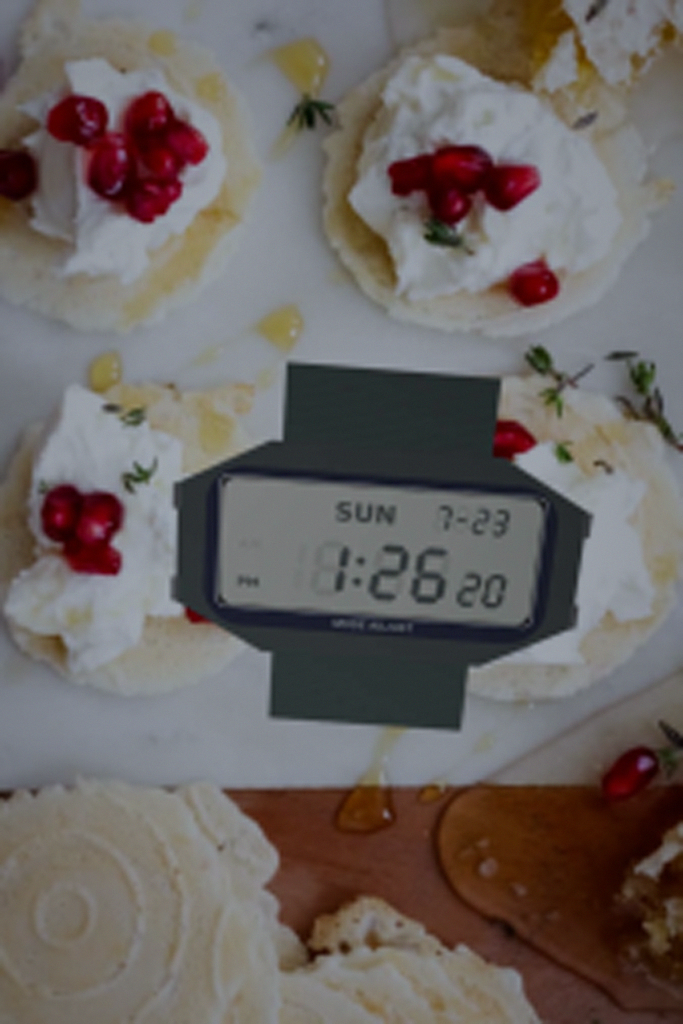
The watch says 1.26.20
